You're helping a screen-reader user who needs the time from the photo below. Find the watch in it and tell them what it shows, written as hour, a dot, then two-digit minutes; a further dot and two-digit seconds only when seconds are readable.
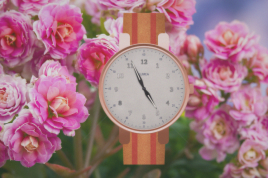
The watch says 4.56
